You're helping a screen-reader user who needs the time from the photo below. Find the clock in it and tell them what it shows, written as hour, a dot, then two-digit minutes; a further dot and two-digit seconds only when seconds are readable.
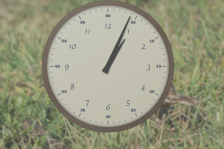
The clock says 1.04
